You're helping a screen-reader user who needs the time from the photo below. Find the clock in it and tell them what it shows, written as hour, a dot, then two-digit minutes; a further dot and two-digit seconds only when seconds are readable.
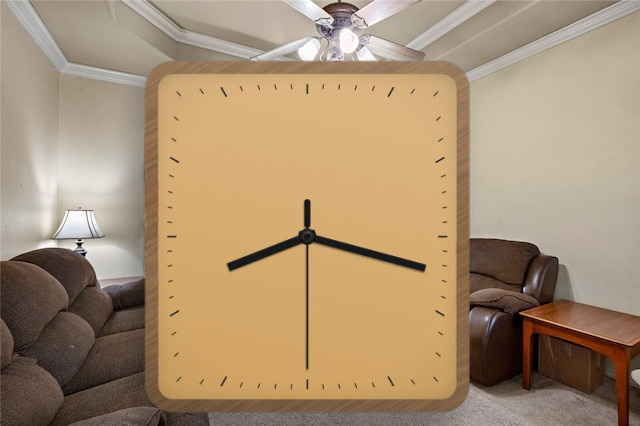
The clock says 8.17.30
